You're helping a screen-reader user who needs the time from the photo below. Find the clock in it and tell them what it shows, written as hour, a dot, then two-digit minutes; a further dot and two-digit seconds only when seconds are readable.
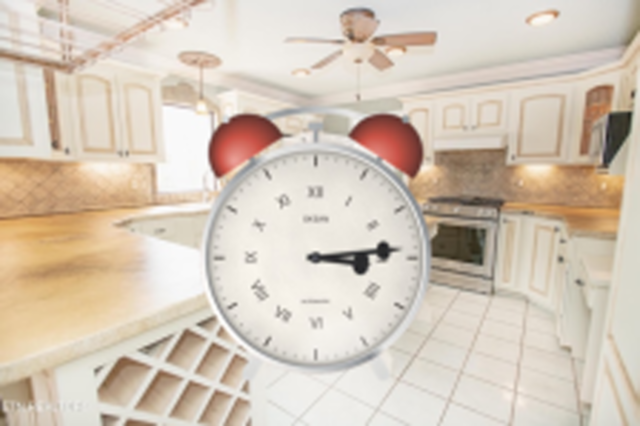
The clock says 3.14
